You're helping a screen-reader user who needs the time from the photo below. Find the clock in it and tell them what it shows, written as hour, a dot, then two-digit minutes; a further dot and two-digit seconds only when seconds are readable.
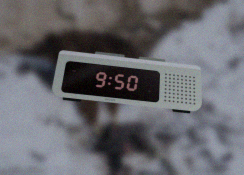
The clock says 9.50
